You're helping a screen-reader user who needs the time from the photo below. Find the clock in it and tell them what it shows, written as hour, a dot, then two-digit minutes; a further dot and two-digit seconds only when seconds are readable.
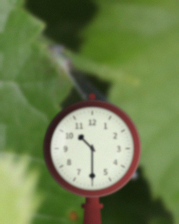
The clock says 10.30
